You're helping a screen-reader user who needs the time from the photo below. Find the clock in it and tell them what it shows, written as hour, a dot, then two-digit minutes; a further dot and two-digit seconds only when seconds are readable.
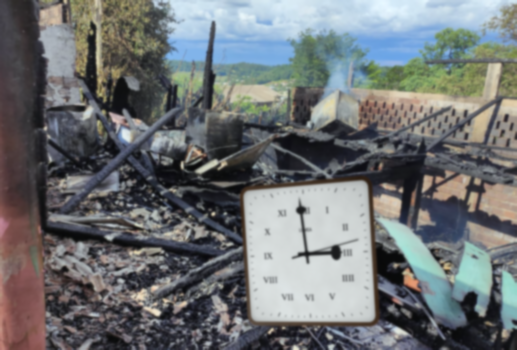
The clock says 2.59.13
